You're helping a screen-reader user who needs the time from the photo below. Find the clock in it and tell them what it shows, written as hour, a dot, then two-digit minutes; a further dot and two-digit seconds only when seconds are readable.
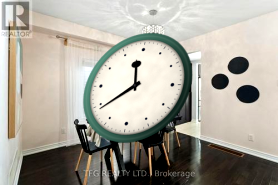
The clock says 11.39
